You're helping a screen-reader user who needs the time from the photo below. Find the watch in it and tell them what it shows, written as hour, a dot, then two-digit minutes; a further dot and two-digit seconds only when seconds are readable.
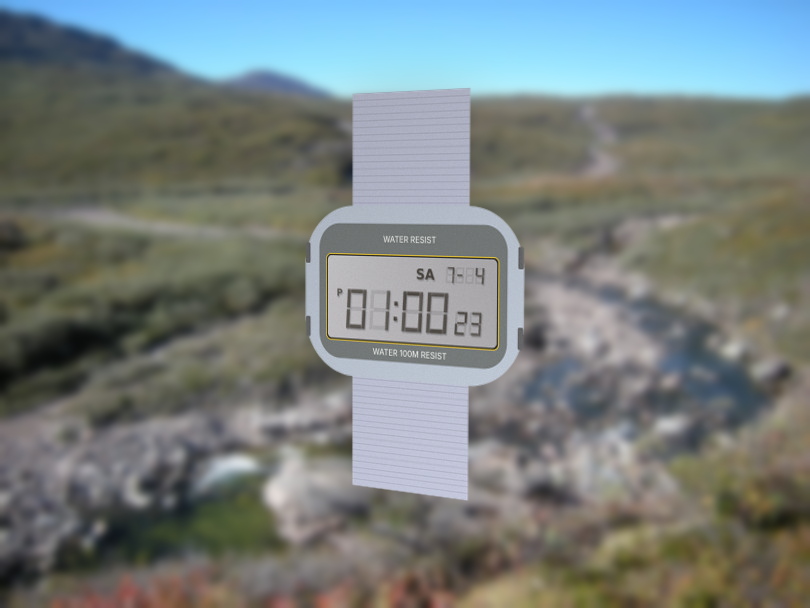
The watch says 1.00.23
